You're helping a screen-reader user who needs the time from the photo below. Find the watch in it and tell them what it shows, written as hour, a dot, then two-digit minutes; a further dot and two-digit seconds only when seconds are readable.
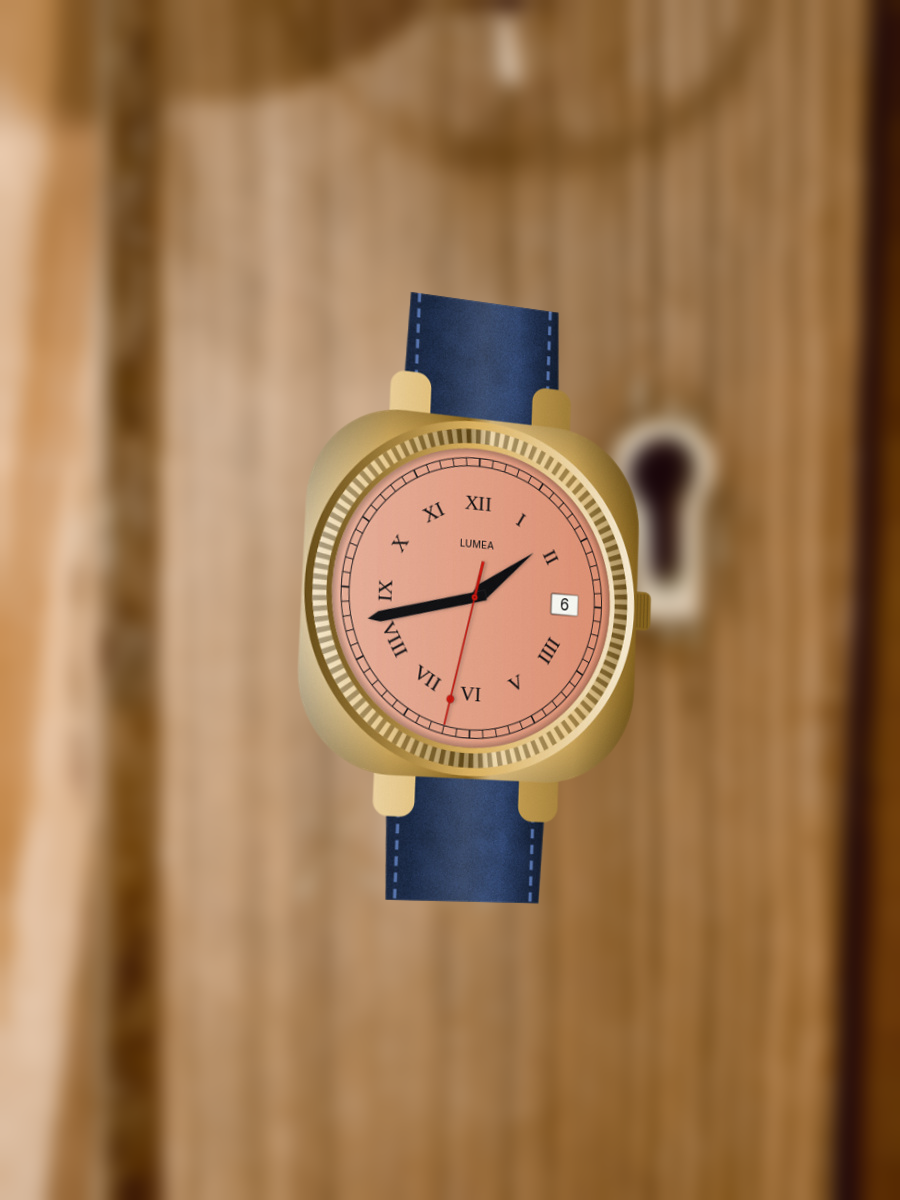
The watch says 1.42.32
